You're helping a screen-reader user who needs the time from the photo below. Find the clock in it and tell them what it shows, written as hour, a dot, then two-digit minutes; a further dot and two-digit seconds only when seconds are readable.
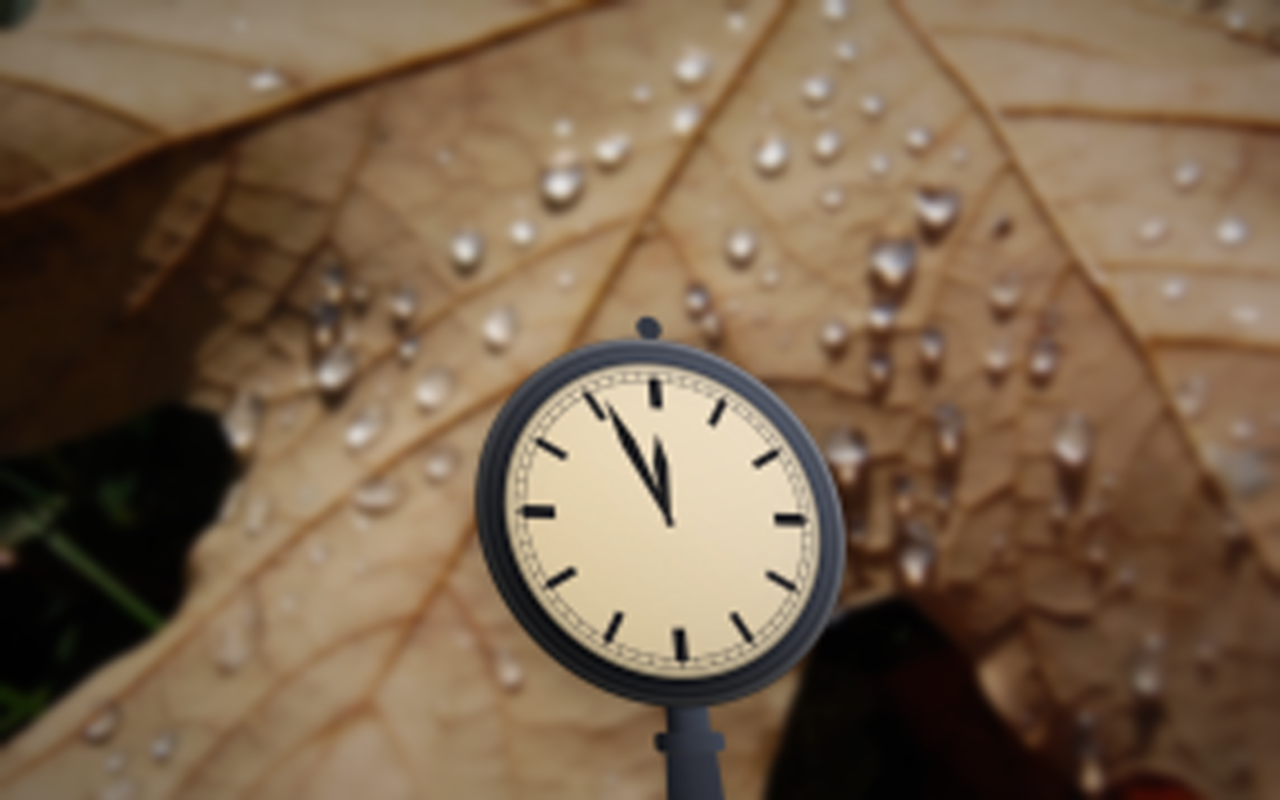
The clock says 11.56
